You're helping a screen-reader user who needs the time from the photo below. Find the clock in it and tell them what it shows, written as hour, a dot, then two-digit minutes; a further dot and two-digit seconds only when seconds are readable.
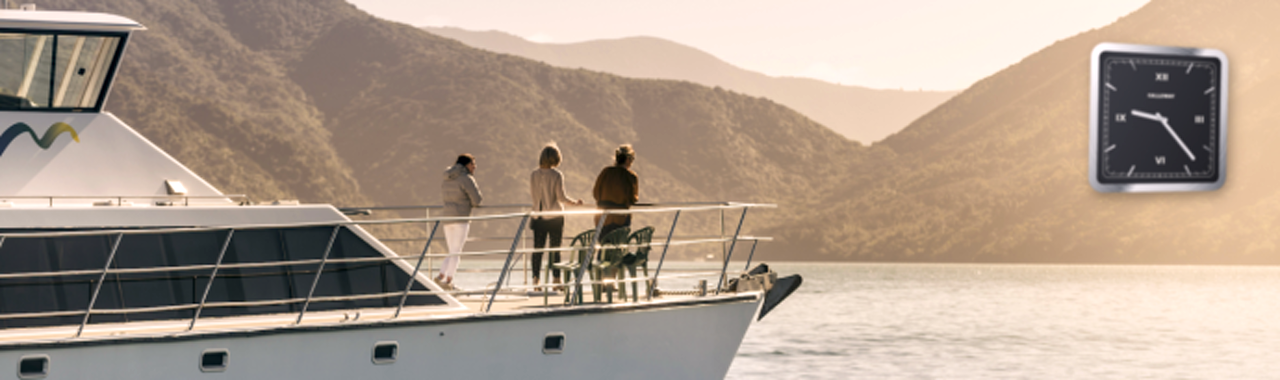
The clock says 9.23
